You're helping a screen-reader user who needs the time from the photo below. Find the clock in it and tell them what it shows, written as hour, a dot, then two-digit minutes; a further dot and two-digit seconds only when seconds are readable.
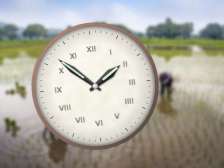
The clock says 1.52
